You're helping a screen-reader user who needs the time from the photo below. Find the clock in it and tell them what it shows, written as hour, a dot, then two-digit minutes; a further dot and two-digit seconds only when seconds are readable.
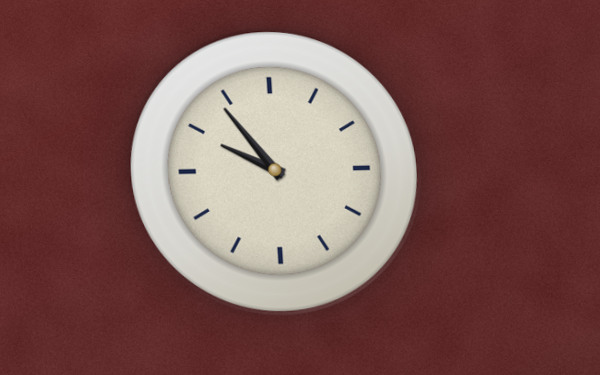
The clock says 9.54
